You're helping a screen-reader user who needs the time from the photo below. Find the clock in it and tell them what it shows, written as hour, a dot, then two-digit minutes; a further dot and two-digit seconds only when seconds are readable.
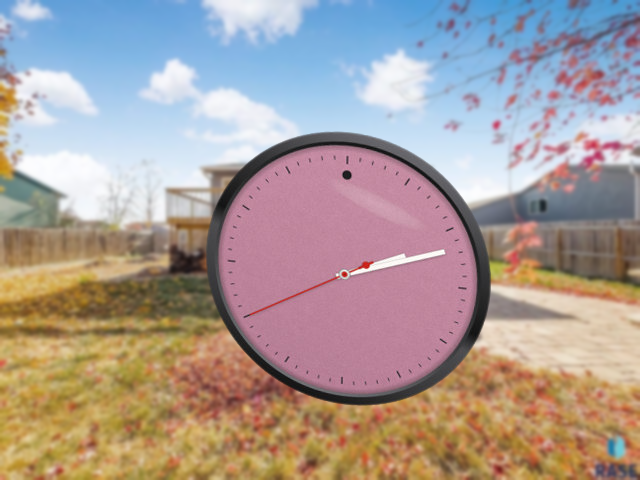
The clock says 2.11.40
